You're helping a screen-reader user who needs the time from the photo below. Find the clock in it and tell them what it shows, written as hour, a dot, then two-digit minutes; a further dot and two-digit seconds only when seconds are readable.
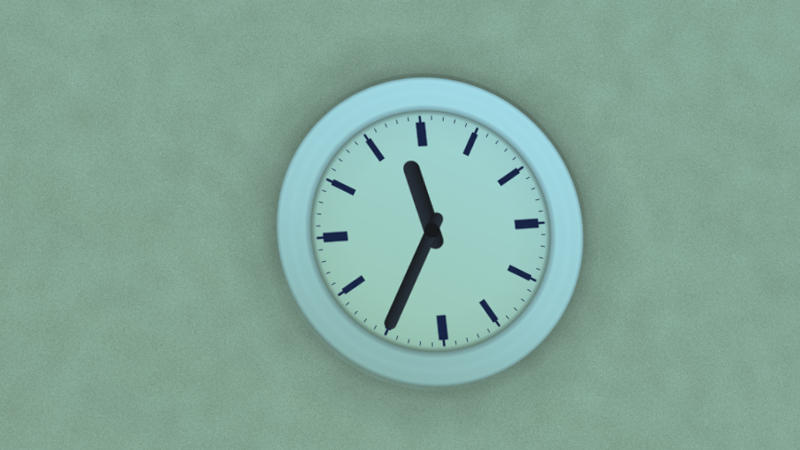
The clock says 11.35
